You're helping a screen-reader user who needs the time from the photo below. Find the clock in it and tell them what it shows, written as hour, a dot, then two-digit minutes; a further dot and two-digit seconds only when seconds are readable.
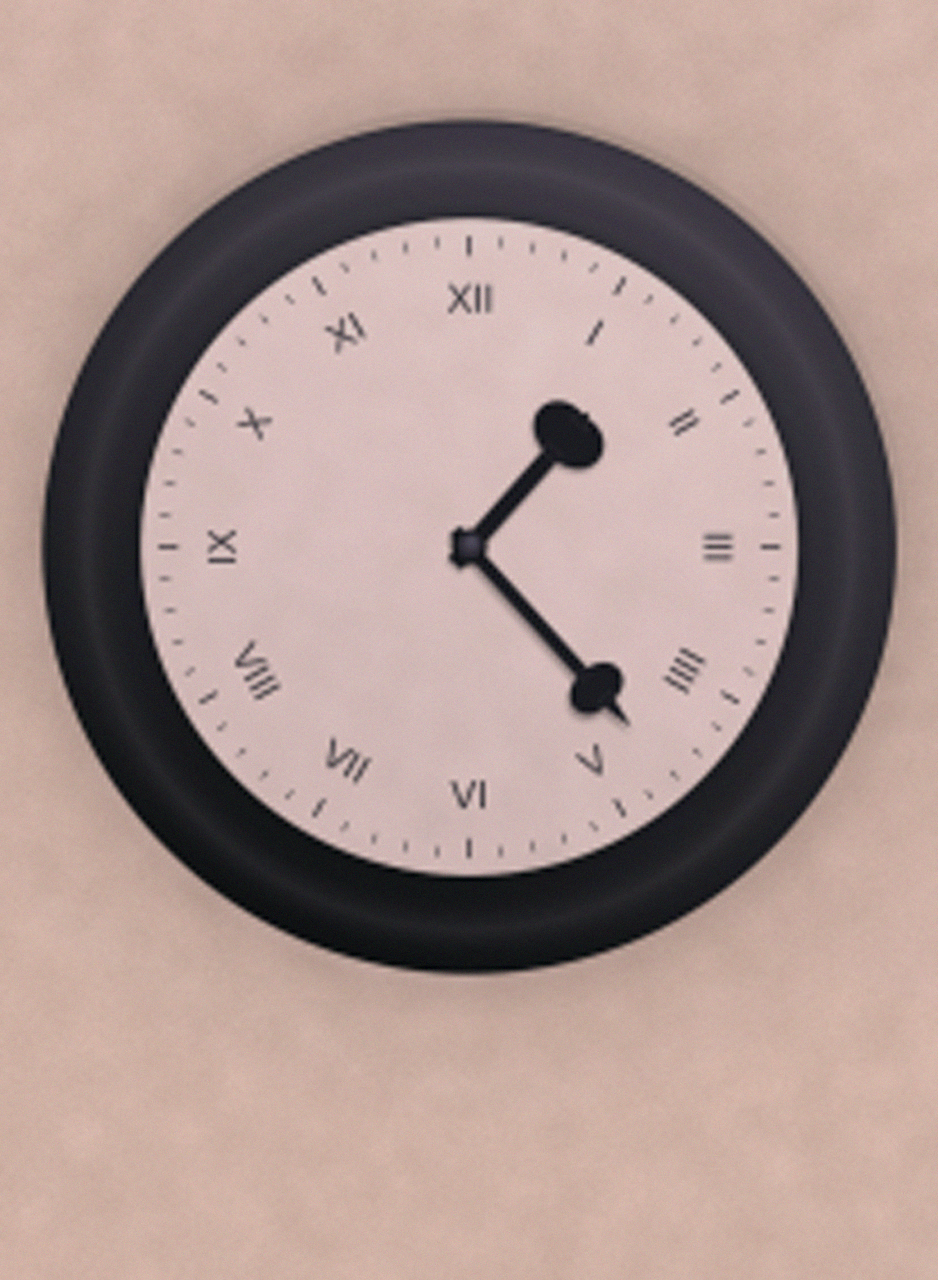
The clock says 1.23
